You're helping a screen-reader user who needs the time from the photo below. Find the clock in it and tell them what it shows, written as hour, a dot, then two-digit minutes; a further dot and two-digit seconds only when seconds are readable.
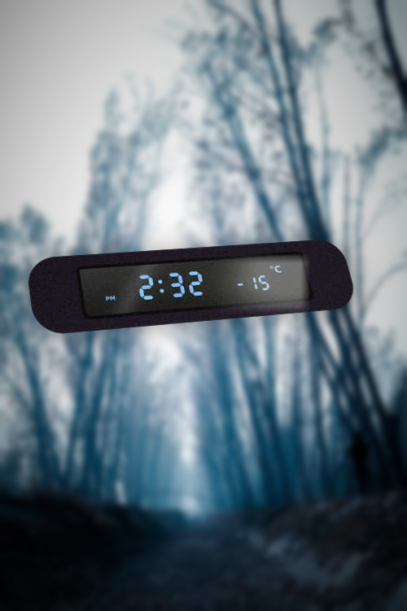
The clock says 2.32
